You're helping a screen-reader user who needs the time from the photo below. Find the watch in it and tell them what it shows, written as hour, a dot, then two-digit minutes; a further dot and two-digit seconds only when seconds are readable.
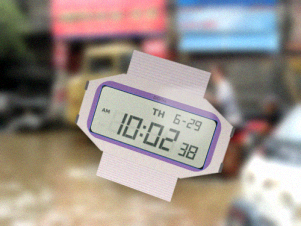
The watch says 10.02.38
